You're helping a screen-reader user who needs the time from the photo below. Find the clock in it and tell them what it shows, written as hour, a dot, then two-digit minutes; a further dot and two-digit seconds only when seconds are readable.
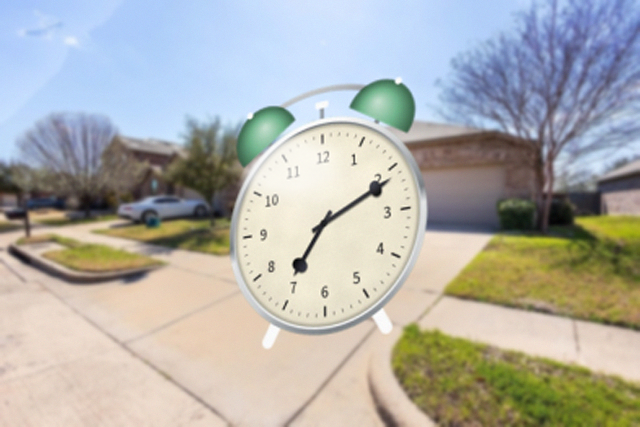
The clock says 7.11
